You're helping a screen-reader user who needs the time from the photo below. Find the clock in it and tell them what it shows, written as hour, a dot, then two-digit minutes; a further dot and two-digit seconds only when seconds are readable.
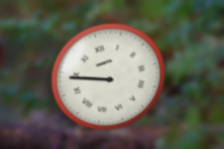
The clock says 9.49
